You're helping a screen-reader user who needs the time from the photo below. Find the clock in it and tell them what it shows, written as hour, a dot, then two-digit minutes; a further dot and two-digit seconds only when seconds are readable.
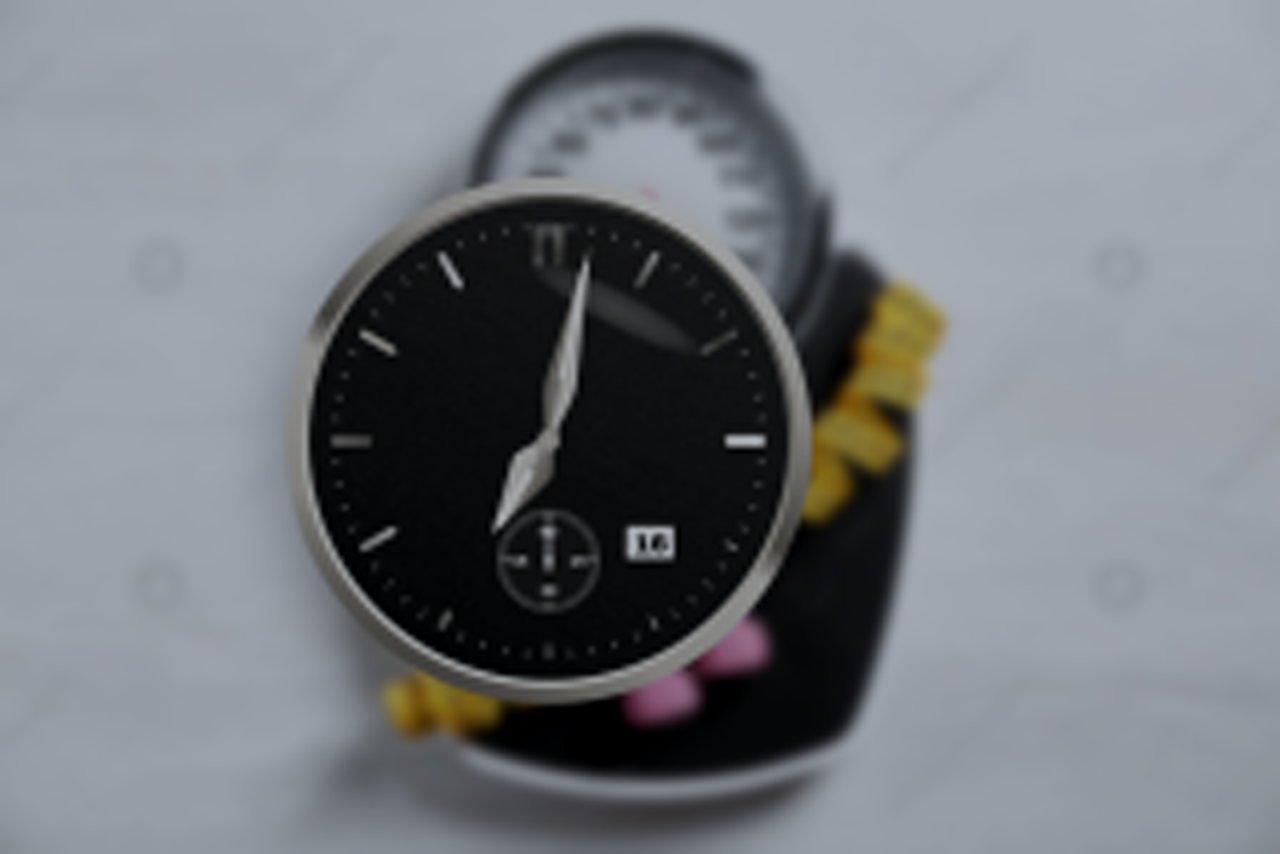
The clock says 7.02
